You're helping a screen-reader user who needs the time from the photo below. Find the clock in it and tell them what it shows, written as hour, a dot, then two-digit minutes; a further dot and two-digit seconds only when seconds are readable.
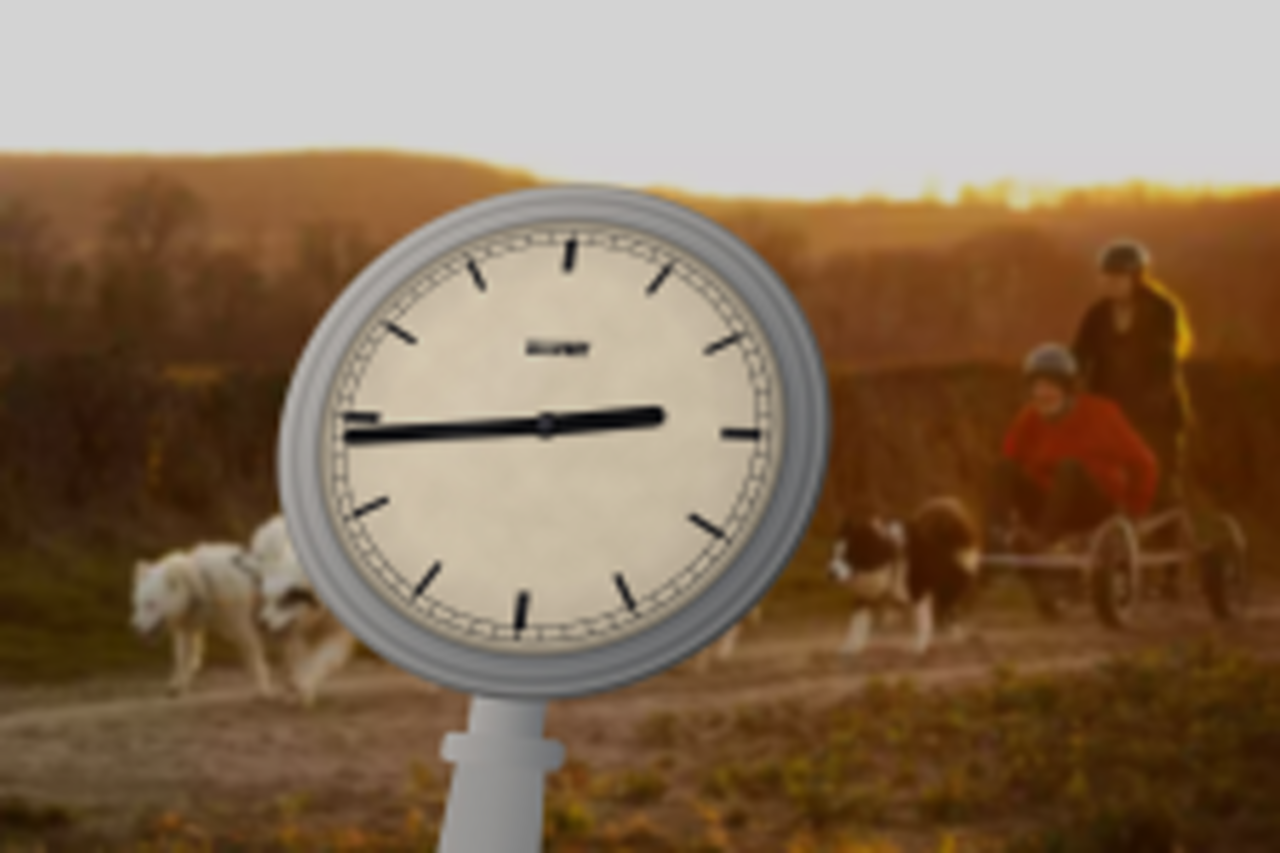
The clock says 2.44
